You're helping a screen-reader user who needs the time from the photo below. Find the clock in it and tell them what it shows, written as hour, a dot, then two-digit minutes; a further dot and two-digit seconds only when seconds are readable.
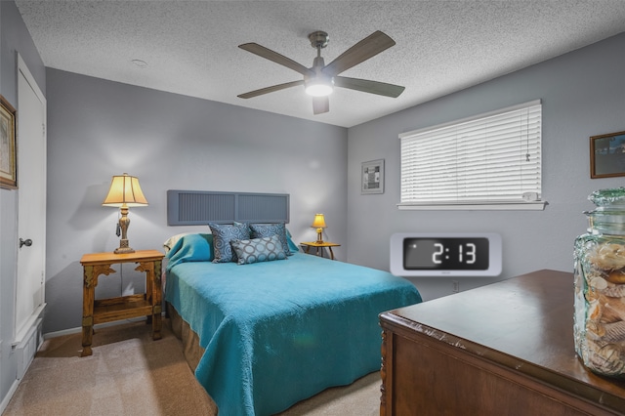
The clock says 2.13
